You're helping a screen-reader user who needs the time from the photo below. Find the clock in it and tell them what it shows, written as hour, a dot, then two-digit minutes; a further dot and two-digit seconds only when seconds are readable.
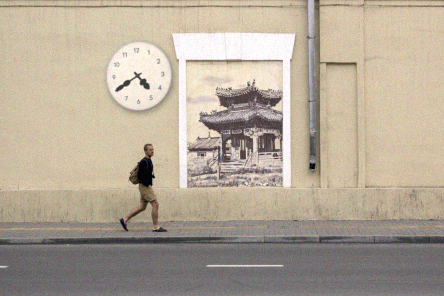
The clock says 4.40
